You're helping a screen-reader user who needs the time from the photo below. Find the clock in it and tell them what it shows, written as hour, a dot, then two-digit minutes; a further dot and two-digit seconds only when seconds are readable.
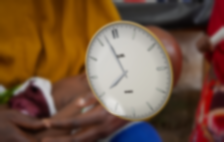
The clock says 7.57
